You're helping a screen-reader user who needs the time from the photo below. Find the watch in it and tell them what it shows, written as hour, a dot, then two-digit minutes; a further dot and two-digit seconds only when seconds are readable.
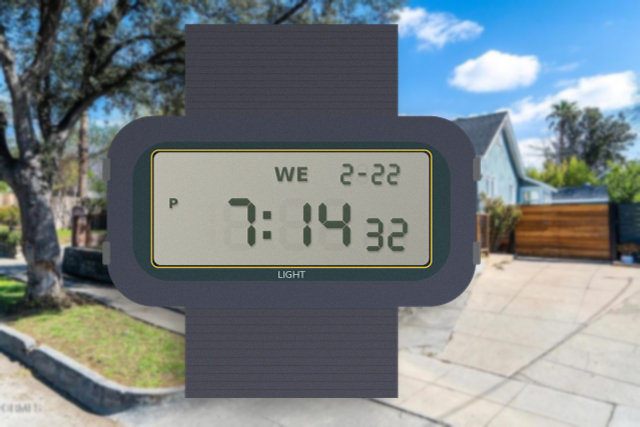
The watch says 7.14.32
